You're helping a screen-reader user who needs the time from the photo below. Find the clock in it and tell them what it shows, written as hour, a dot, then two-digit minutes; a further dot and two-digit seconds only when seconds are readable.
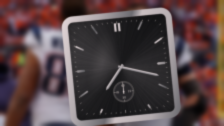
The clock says 7.18
